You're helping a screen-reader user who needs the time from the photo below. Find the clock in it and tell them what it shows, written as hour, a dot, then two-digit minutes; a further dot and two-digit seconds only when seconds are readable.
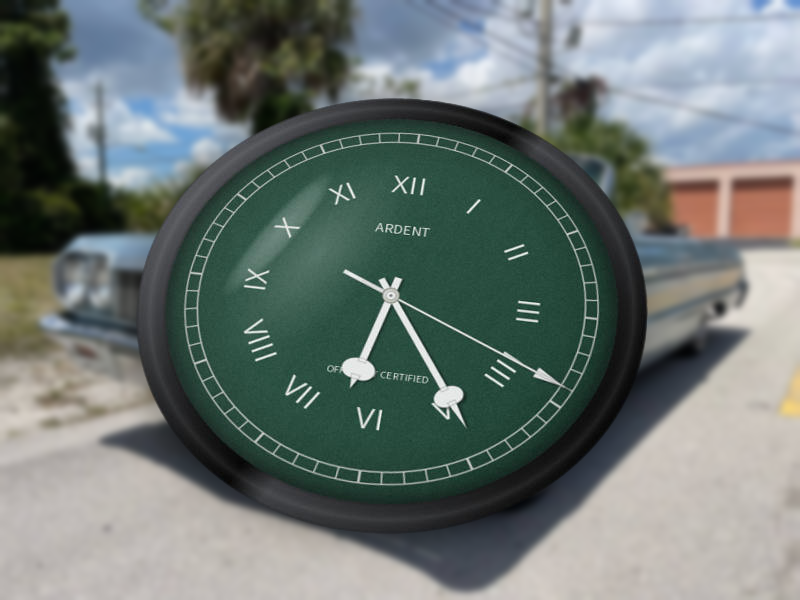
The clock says 6.24.19
